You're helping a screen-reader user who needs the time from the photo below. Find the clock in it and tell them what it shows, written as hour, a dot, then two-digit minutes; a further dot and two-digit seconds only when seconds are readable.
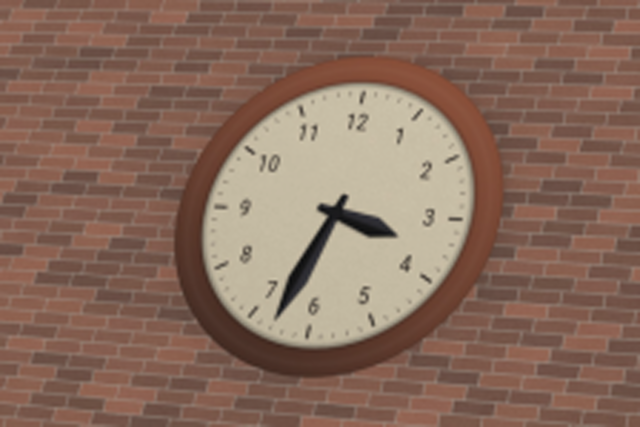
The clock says 3.33
